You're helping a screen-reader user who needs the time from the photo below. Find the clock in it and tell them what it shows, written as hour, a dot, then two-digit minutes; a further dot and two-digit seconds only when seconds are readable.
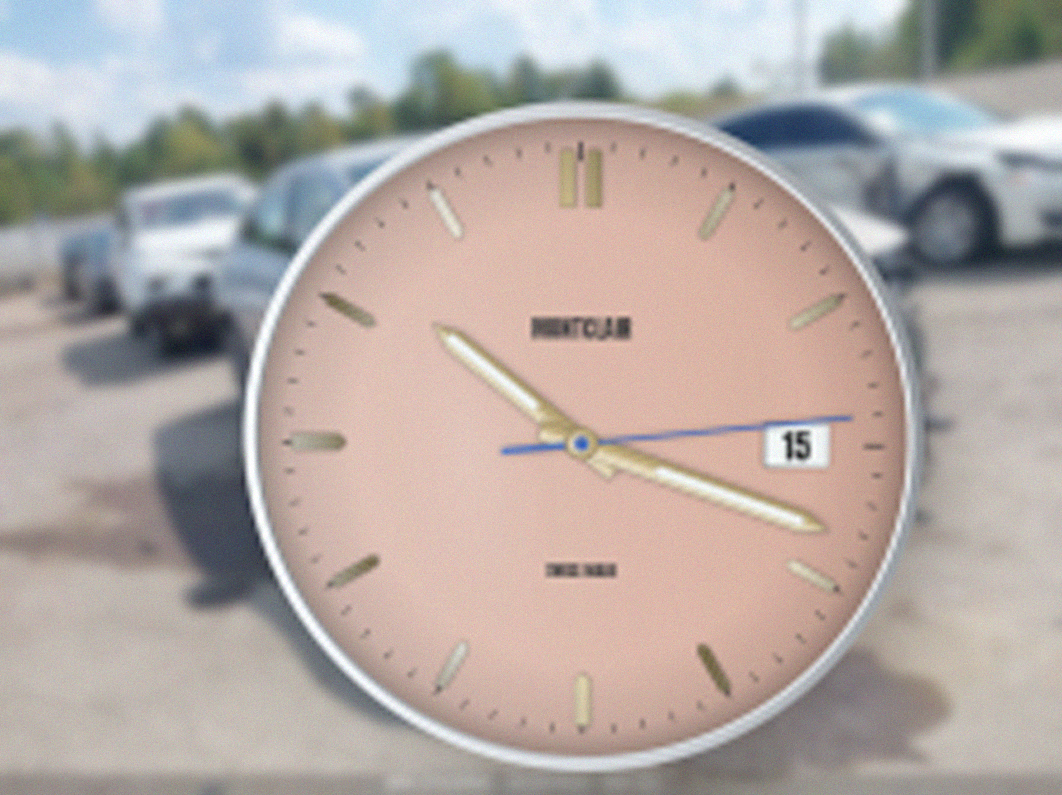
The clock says 10.18.14
